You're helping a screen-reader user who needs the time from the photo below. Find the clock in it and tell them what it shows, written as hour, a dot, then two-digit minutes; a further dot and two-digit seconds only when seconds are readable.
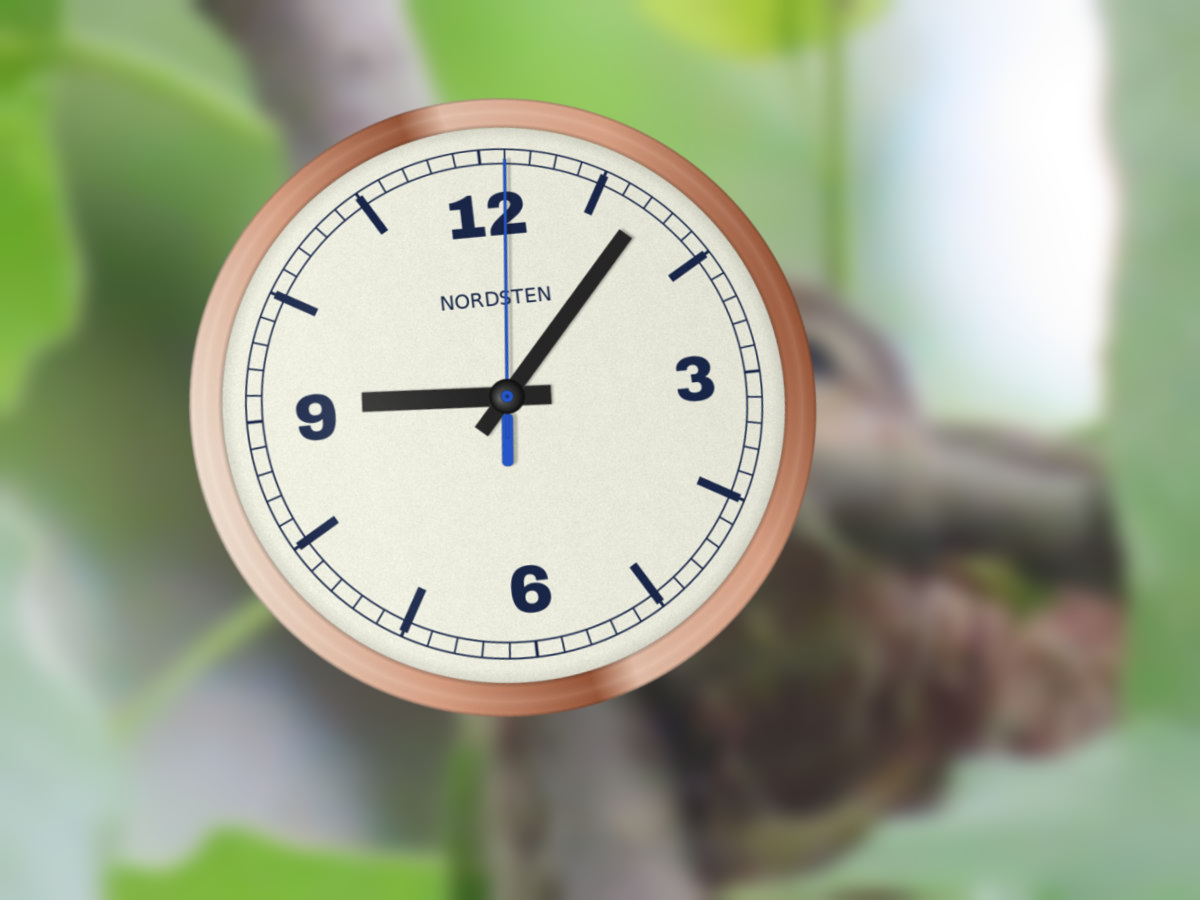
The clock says 9.07.01
